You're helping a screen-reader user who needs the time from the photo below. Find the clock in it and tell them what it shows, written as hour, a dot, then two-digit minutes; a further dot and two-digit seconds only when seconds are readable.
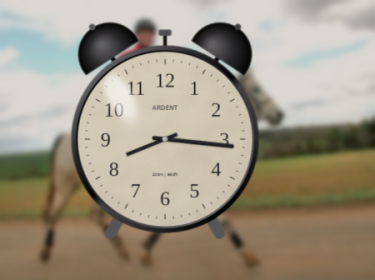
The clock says 8.16
